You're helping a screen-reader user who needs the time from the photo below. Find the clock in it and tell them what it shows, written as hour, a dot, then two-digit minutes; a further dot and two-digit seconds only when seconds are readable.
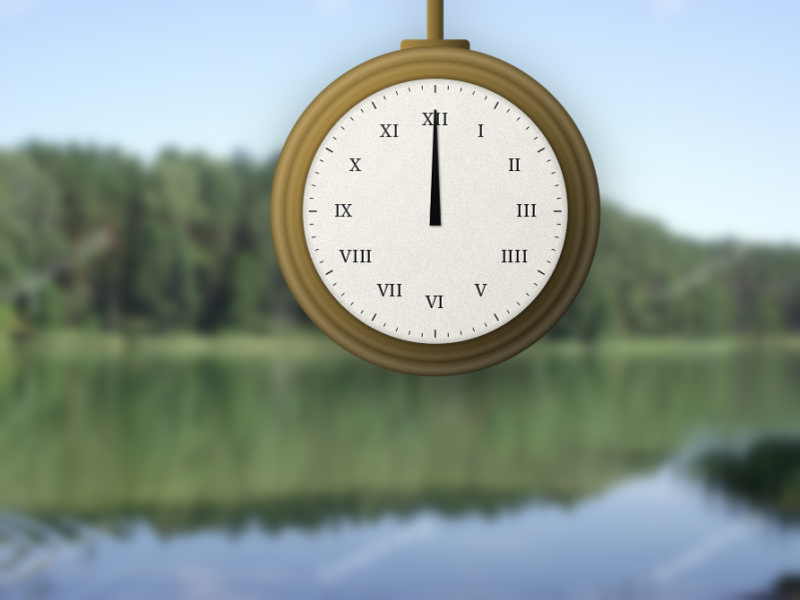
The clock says 12.00
